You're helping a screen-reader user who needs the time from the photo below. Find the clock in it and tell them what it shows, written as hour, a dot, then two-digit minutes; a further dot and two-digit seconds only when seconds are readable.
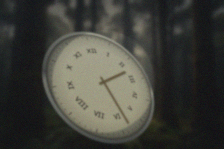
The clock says 2.28
